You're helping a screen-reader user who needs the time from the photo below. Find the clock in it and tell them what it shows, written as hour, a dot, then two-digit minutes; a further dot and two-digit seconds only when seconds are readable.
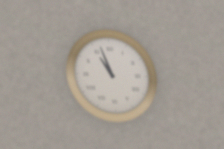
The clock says 10.57
